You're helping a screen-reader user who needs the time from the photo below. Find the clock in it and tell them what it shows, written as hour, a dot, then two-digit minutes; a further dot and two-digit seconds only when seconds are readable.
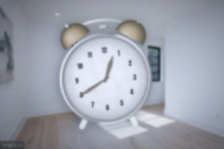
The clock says 12.40
